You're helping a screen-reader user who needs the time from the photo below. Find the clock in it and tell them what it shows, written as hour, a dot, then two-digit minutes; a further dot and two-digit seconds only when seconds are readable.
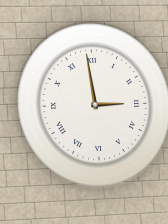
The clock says 2.59
